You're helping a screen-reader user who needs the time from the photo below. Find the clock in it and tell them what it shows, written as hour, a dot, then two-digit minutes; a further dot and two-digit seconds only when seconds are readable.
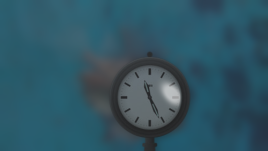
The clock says 11.26
